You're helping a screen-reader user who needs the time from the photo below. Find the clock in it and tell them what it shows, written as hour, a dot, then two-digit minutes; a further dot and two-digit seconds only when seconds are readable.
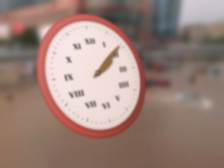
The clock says 2.09
